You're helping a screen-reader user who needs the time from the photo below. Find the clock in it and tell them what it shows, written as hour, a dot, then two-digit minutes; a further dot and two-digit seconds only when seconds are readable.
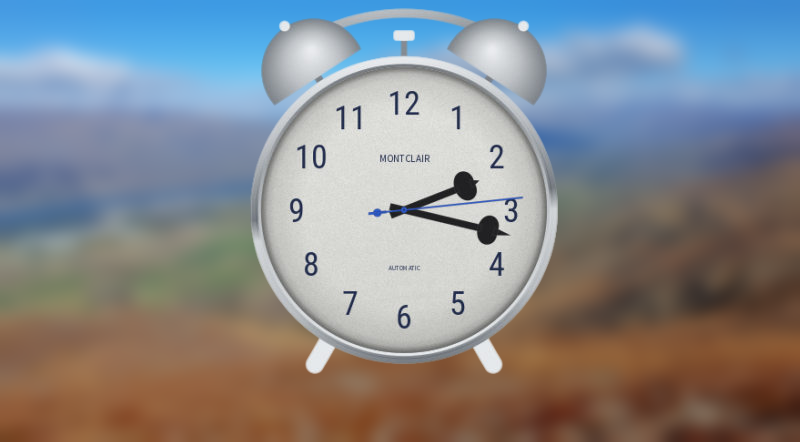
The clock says 2.17.14
